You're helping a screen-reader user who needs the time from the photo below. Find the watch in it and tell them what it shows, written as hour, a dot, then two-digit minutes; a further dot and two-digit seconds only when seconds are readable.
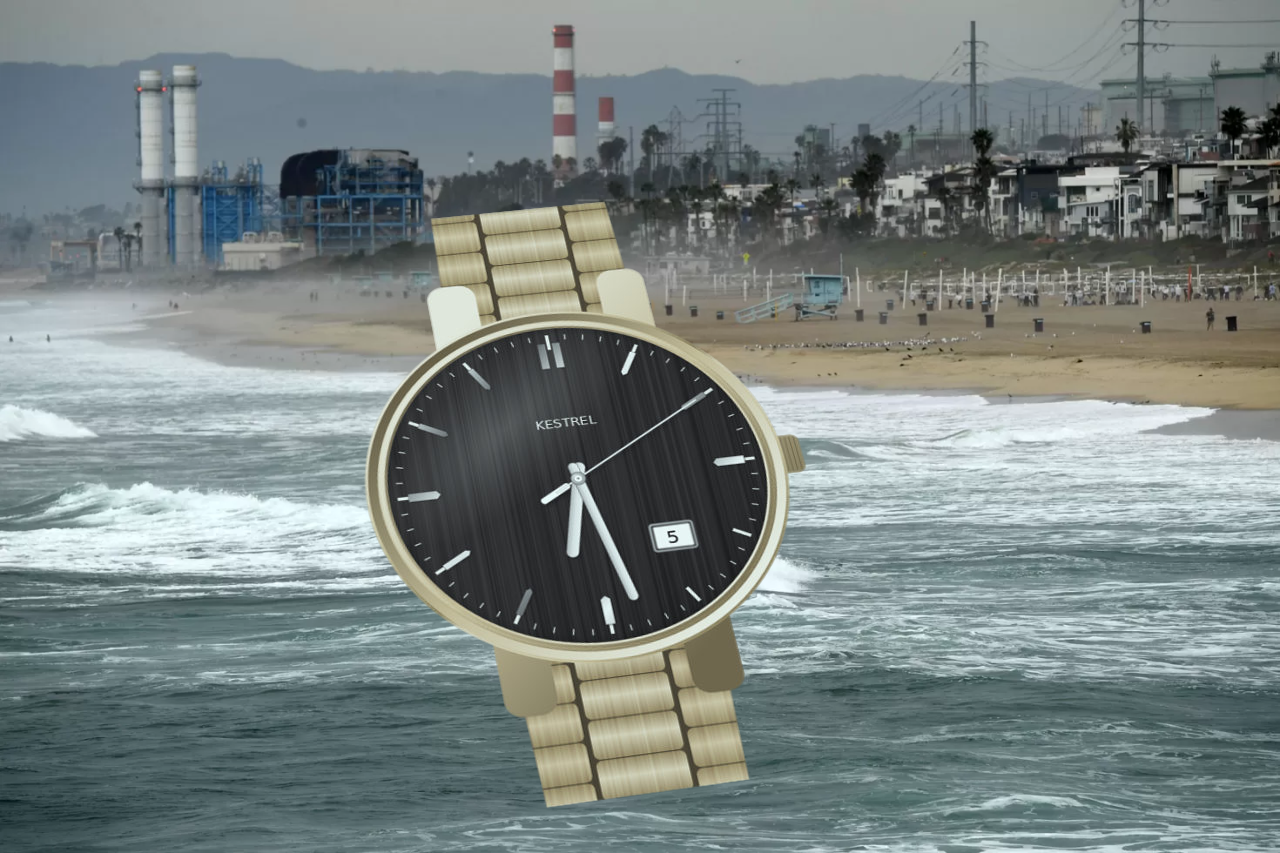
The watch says 6.28.10
